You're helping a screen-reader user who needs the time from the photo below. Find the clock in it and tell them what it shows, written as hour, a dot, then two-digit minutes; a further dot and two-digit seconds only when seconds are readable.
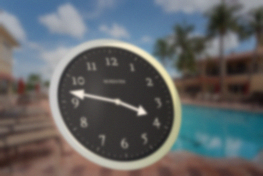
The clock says 3.47
